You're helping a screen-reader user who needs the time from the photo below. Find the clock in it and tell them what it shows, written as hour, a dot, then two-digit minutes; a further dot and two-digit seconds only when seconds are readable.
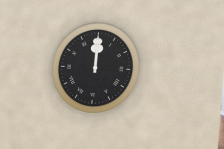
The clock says 12.00
